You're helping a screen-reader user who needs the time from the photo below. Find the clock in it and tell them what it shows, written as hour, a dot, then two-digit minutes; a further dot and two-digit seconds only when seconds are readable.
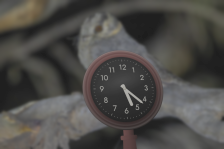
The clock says 5.22
